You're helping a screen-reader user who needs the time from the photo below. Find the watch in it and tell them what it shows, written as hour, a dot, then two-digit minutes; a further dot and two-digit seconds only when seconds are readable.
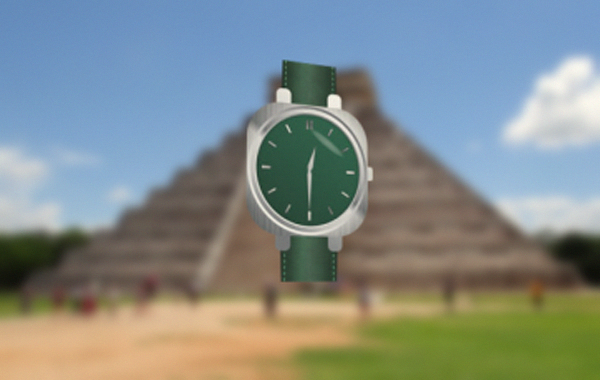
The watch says 12.30
